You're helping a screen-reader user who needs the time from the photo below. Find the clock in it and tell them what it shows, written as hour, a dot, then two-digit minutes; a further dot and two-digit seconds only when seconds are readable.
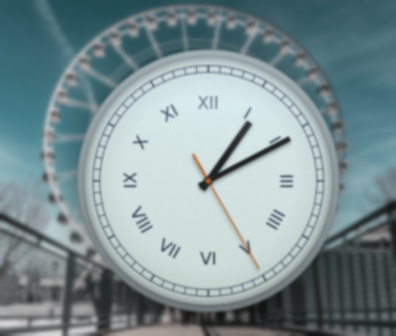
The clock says 1.10.25
